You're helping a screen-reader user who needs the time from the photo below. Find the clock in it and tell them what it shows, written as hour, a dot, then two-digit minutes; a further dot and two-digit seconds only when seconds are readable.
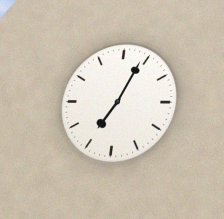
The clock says 7.04
